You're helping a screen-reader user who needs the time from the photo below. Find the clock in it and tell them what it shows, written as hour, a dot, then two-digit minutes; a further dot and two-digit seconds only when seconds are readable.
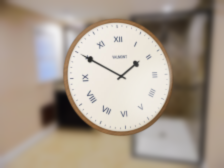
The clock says 1.50
